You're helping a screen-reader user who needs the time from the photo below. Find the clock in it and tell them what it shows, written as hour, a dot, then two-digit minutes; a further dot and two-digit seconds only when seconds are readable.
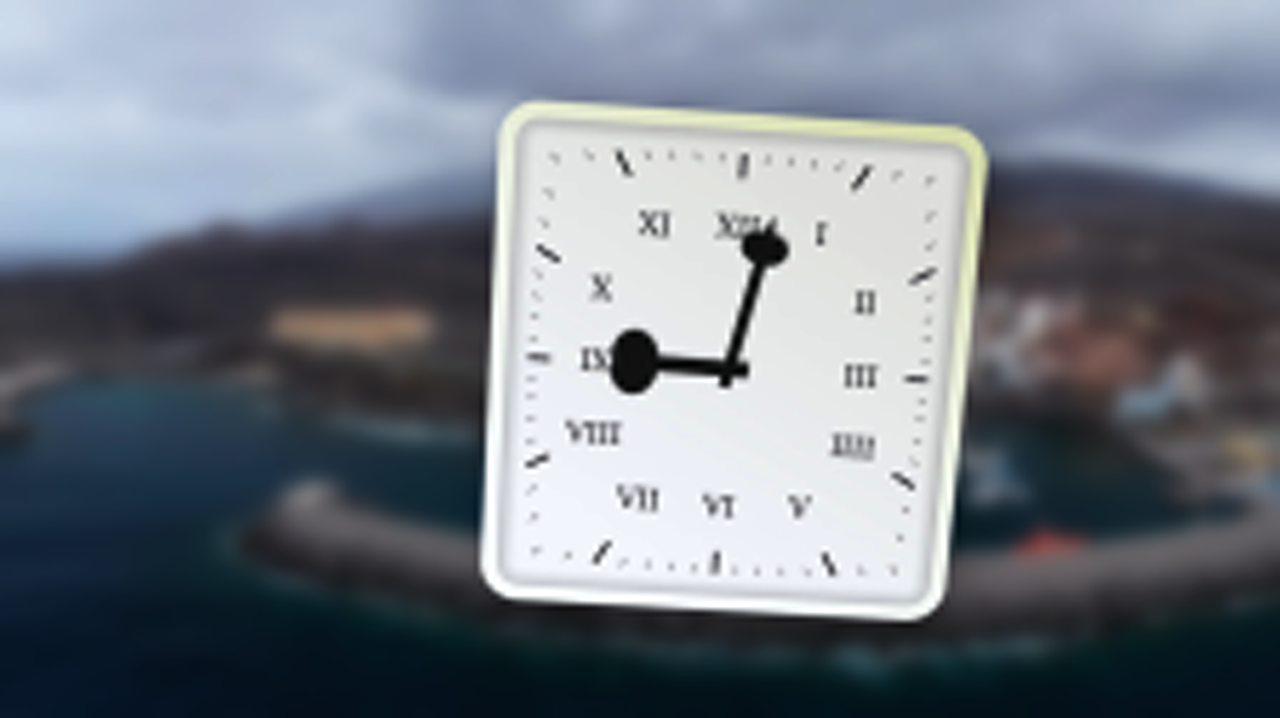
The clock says 9.02
